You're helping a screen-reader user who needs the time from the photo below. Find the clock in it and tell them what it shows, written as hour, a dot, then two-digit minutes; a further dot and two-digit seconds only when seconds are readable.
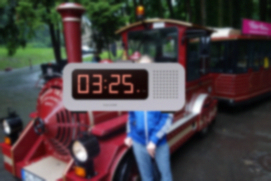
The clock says 3.25
